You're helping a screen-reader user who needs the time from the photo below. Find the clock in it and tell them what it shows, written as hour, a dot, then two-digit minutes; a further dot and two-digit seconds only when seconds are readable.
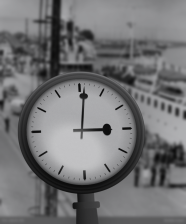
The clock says 3.01
